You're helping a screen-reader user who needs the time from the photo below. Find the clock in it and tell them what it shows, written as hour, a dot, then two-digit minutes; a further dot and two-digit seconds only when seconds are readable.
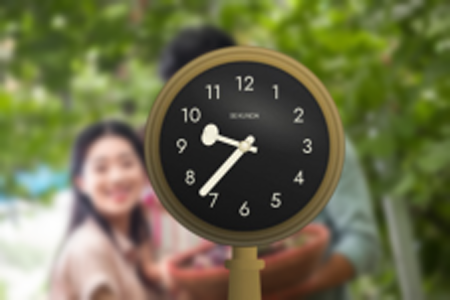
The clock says 9.37
